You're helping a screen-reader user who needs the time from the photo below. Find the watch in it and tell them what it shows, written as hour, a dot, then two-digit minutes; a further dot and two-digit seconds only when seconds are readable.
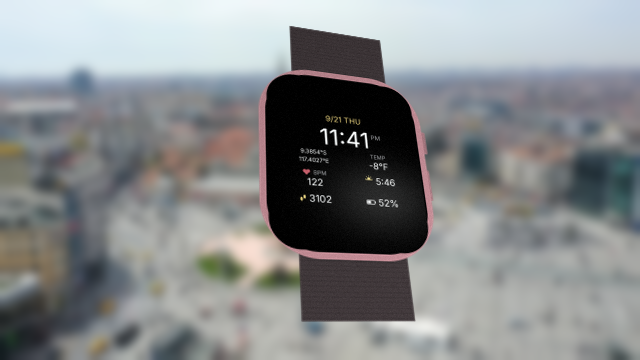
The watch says 11.41
